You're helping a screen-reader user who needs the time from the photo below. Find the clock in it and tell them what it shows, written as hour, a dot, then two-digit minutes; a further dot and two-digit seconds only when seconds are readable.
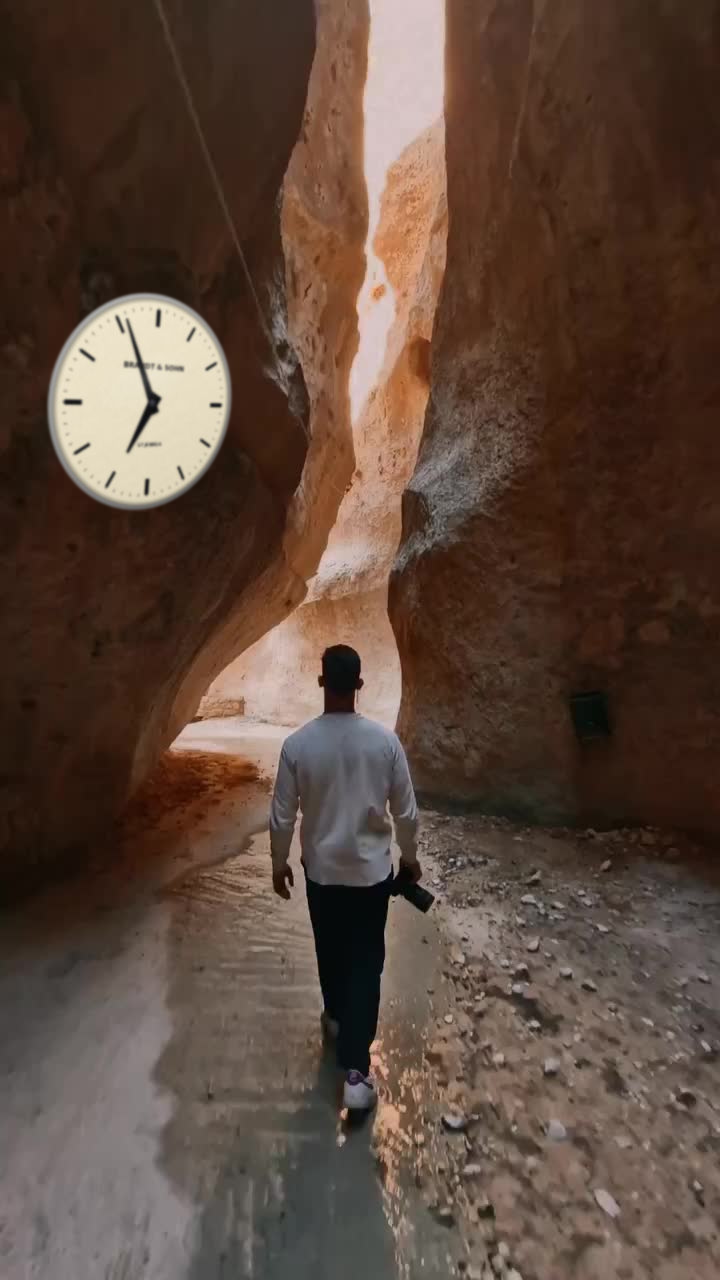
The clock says 6.56
